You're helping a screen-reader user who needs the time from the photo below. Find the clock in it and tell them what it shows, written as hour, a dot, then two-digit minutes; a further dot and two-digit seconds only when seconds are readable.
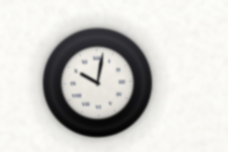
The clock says 10.02
